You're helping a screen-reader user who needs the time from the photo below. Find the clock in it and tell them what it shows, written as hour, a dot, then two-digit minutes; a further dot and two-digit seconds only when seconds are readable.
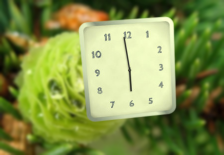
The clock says 5.59
